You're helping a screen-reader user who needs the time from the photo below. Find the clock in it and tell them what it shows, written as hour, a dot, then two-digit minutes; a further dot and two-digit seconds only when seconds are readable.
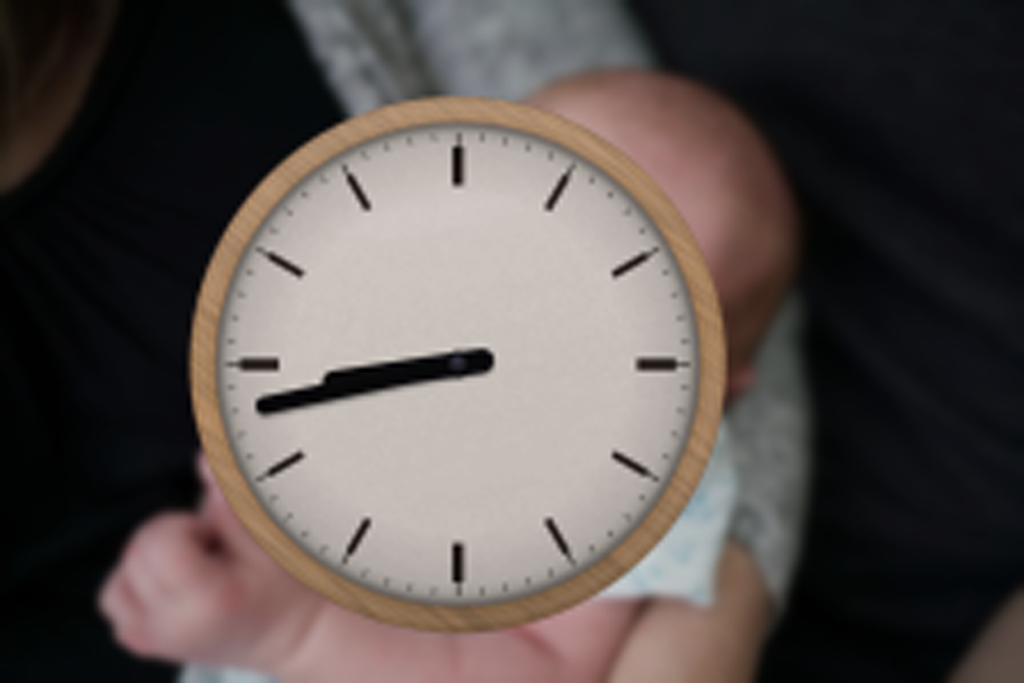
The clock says 8.43
